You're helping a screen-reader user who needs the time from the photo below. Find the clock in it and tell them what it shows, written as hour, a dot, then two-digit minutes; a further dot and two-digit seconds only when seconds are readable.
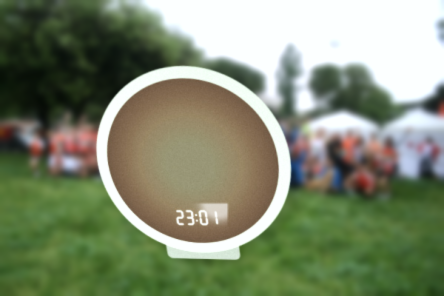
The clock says 23.01
